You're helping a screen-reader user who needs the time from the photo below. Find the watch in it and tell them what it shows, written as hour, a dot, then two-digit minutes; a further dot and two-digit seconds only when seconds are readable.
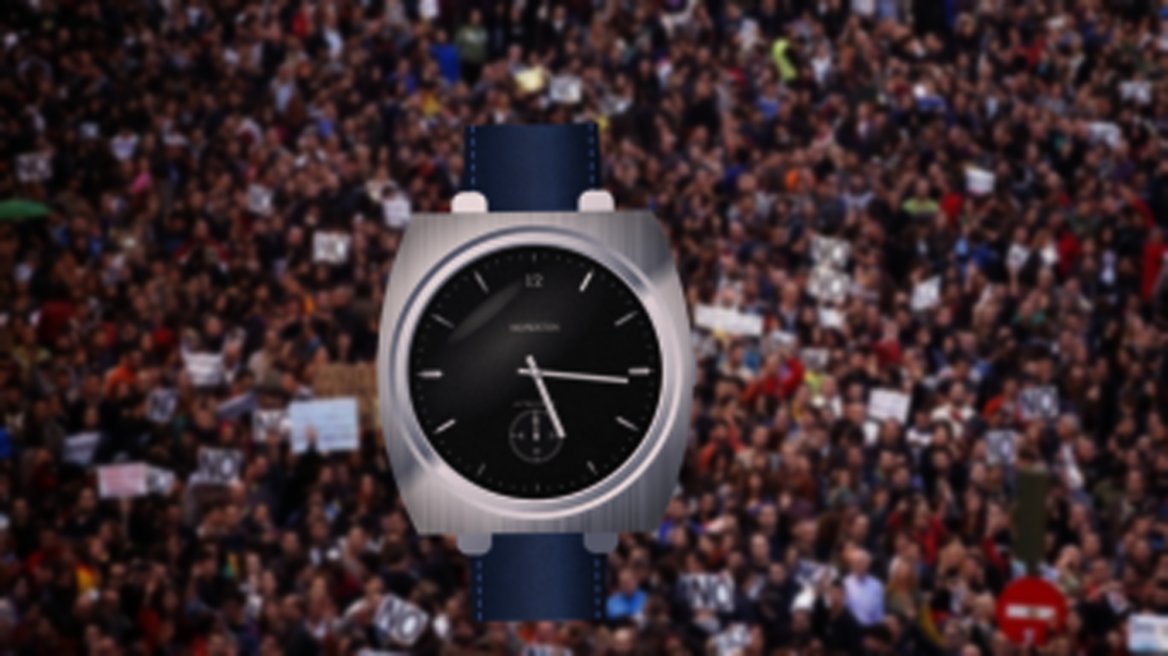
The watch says 5.16
